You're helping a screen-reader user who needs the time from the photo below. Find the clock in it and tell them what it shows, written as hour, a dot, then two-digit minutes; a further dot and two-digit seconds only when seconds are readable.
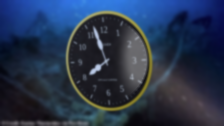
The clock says 7.57
